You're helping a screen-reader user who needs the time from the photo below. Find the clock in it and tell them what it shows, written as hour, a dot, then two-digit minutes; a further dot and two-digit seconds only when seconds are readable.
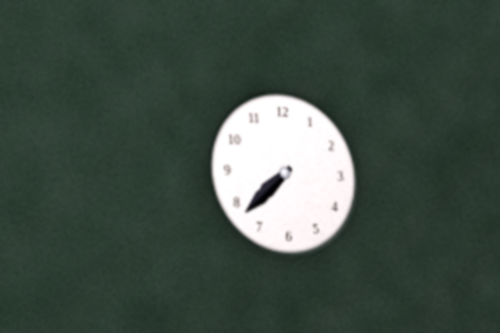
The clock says 7.38
